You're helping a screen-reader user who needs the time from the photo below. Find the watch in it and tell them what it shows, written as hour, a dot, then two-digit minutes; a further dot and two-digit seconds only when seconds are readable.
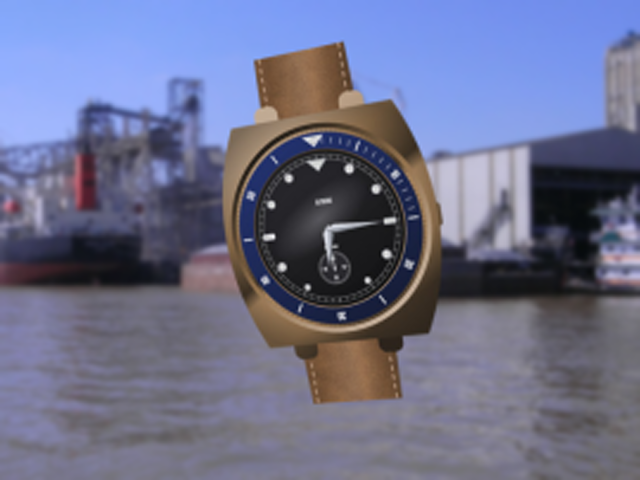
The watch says 6.15
